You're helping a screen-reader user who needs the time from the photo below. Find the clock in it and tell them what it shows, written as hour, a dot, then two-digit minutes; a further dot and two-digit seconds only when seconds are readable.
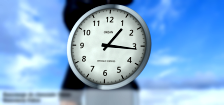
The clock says 1.16
